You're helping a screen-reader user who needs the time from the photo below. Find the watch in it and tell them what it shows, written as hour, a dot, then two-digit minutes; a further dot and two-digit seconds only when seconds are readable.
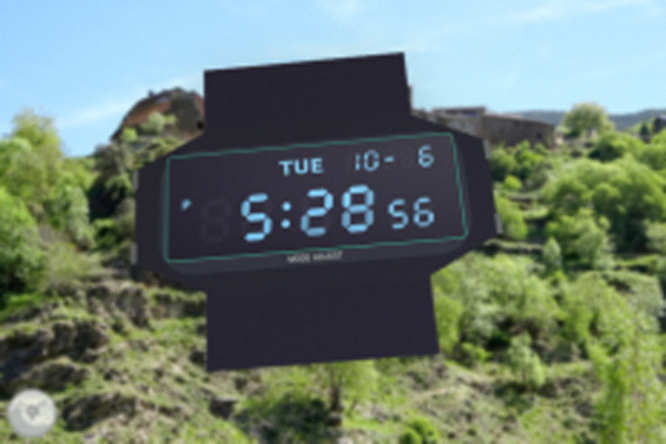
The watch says 5.28.56
